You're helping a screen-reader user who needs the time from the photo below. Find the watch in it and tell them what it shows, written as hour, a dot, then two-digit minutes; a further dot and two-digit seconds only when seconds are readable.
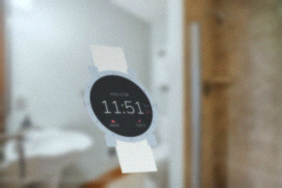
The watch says 11.51
